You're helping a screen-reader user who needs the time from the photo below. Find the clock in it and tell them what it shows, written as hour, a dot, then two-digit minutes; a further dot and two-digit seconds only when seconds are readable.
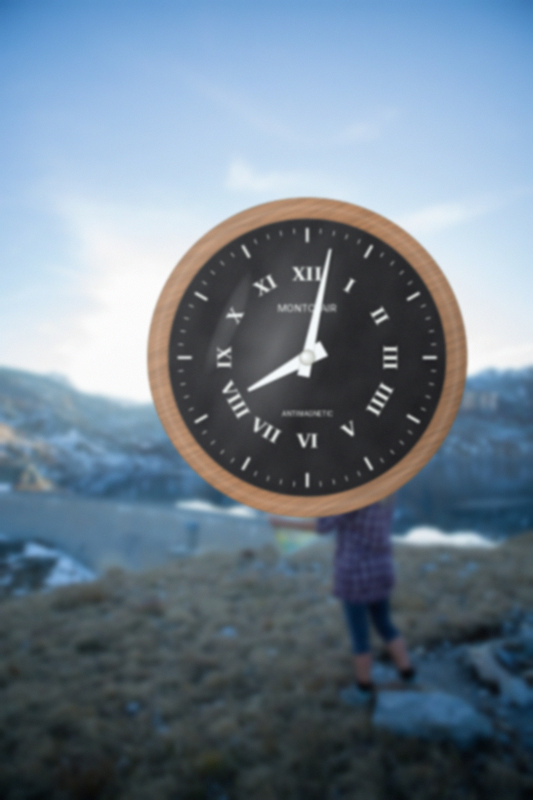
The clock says 8.02
